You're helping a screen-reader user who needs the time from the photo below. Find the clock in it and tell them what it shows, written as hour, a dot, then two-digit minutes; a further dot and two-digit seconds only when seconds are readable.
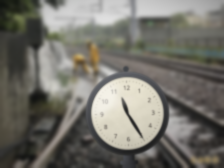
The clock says 11.25
